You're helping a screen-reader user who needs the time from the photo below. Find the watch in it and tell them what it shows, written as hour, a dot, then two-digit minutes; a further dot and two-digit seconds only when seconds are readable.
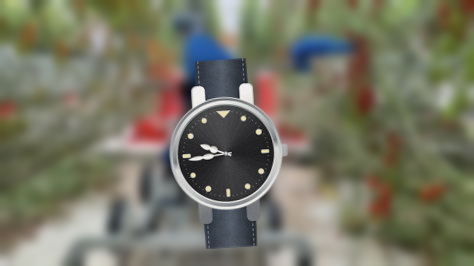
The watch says 9.44
